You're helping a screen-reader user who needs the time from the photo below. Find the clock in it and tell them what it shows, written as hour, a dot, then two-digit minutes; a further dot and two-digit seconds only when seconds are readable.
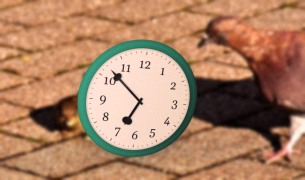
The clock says 6.52
